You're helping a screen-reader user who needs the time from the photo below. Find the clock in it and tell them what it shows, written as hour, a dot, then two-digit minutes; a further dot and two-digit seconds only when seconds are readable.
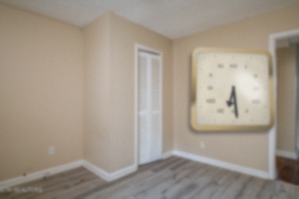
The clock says 6.29
